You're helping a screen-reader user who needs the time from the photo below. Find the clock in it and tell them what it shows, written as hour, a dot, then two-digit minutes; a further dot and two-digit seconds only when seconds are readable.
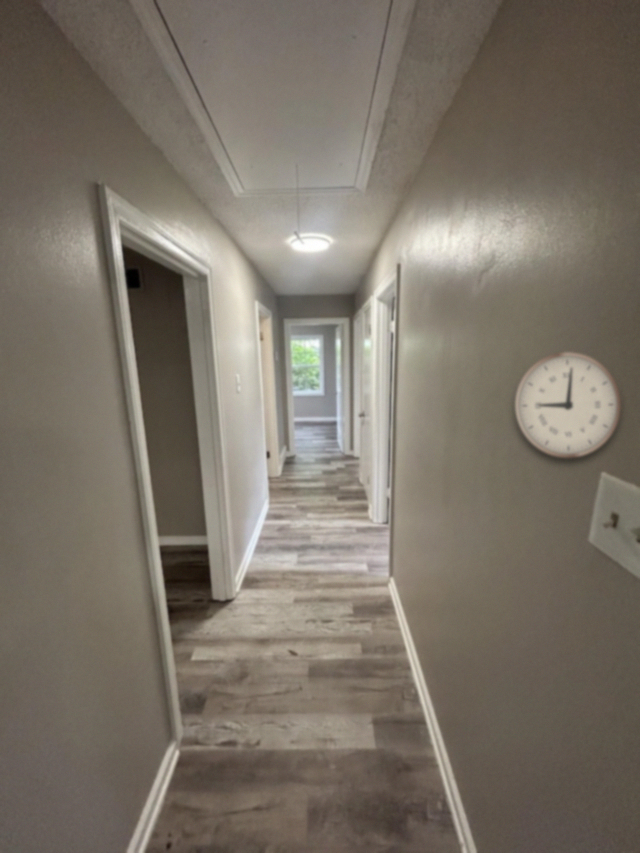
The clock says 9.01
